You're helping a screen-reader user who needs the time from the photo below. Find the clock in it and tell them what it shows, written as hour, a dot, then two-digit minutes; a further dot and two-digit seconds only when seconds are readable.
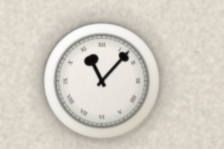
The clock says 11.07
